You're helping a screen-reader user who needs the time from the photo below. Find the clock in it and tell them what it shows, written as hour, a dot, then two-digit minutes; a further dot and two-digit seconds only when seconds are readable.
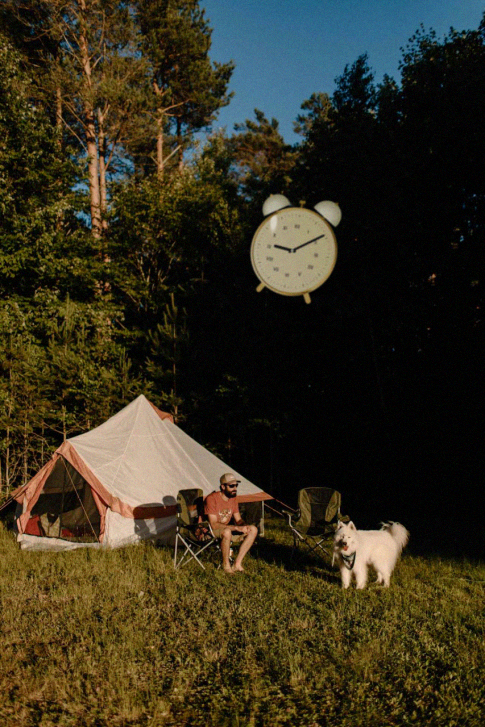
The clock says 9.09
